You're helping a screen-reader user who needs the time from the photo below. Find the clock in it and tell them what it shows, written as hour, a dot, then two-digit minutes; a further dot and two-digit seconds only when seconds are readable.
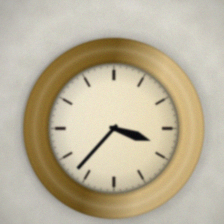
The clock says 3.37
